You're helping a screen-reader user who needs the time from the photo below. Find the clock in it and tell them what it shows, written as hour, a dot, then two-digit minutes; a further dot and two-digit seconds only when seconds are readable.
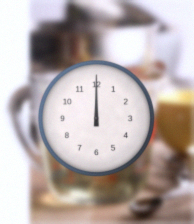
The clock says 12.00
